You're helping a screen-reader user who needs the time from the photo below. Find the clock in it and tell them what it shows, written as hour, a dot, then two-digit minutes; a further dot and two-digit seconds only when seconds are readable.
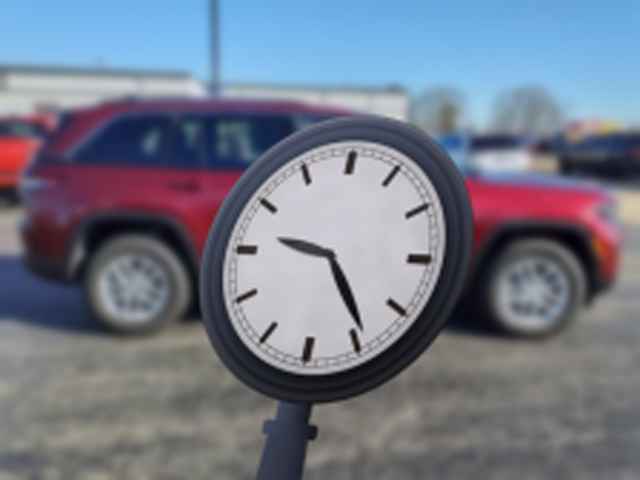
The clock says 9.24
